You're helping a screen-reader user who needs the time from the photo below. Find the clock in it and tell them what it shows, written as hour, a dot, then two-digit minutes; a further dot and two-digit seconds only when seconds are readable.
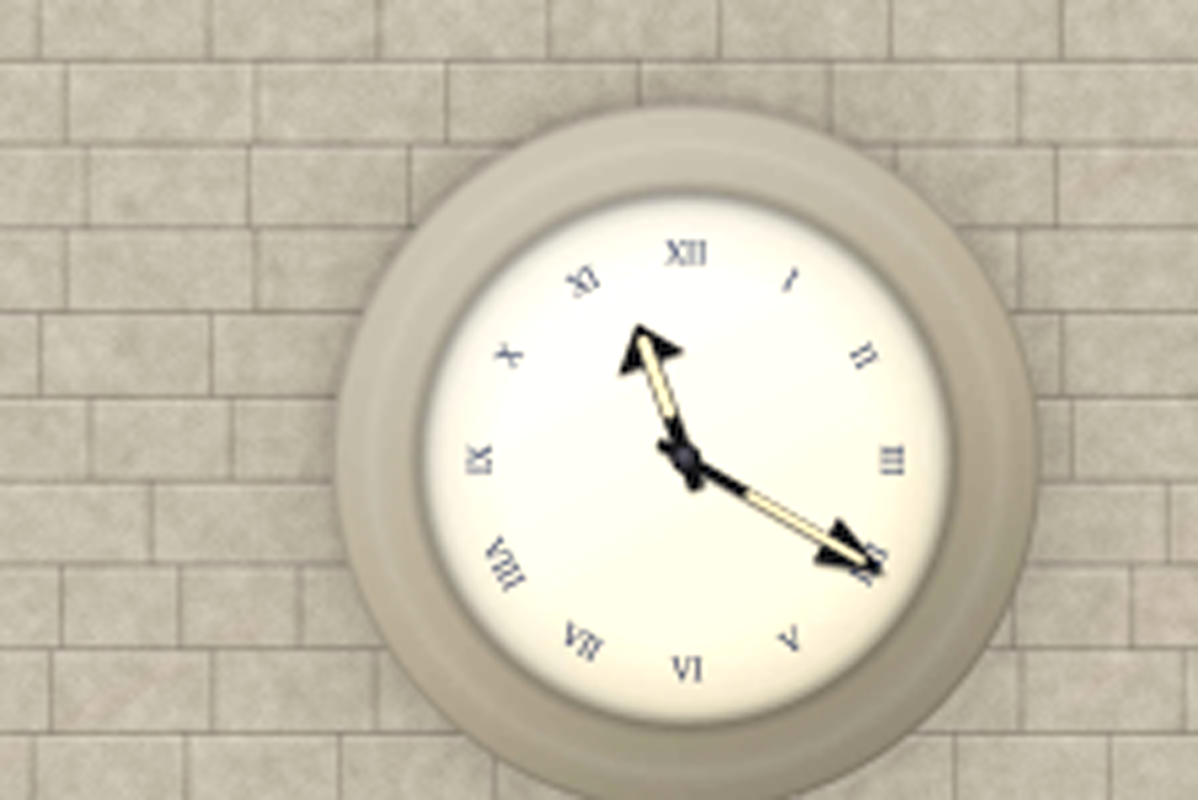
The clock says 11.20
